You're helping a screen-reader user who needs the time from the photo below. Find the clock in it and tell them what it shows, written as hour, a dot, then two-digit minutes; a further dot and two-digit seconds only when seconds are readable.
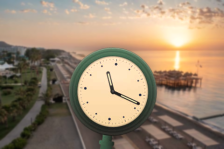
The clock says 11.18
